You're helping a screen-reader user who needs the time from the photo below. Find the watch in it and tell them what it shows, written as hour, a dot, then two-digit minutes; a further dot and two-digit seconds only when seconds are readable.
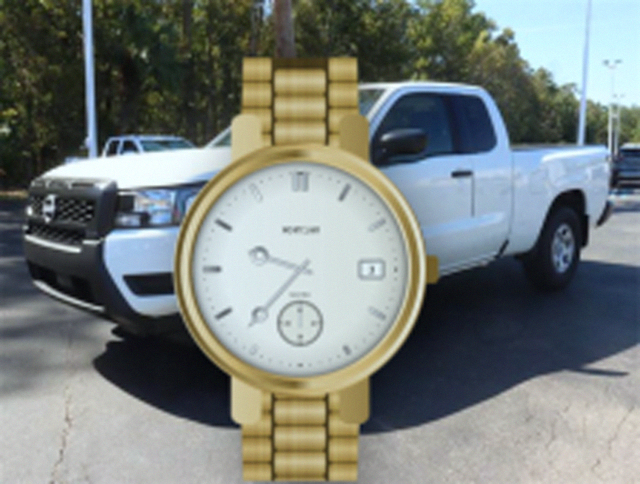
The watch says 9.37
